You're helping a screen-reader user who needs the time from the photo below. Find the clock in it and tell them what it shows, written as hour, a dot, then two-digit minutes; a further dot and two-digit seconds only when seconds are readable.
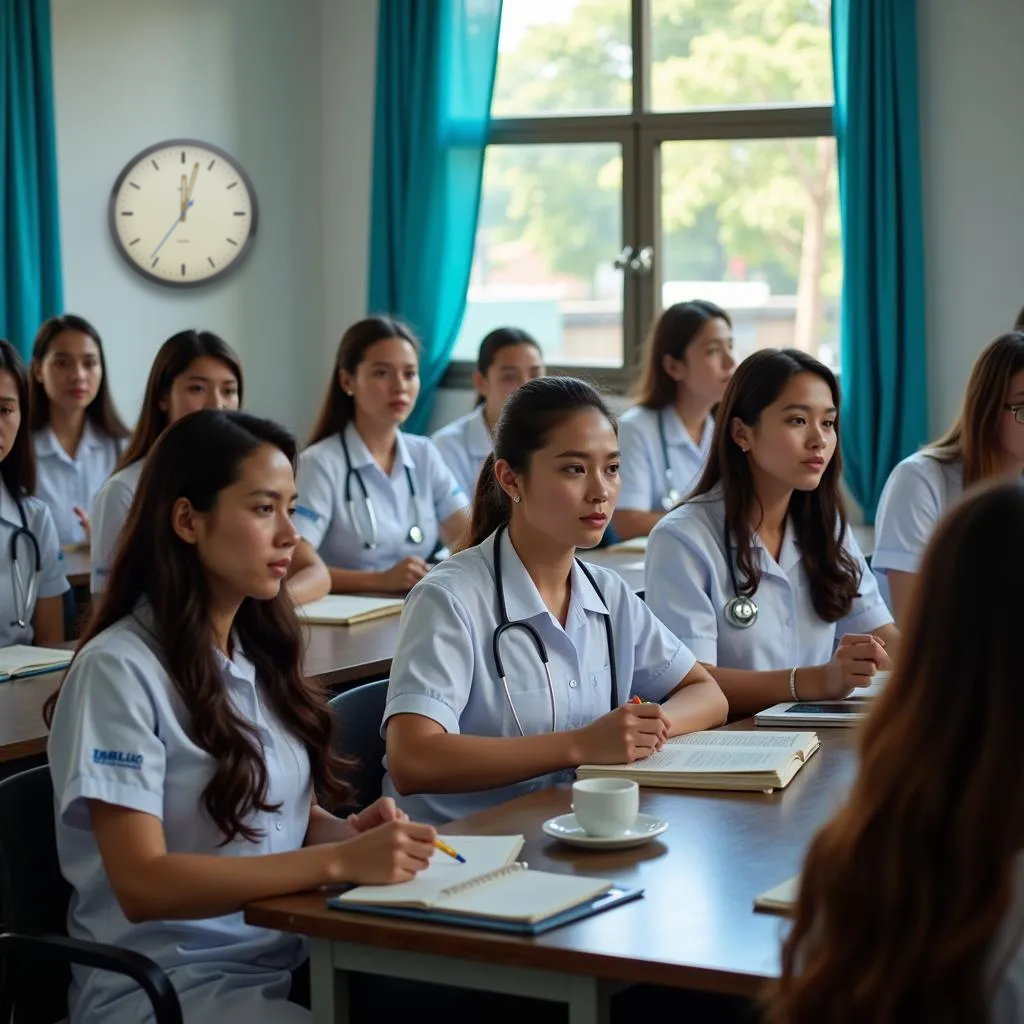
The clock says 12.02.36
